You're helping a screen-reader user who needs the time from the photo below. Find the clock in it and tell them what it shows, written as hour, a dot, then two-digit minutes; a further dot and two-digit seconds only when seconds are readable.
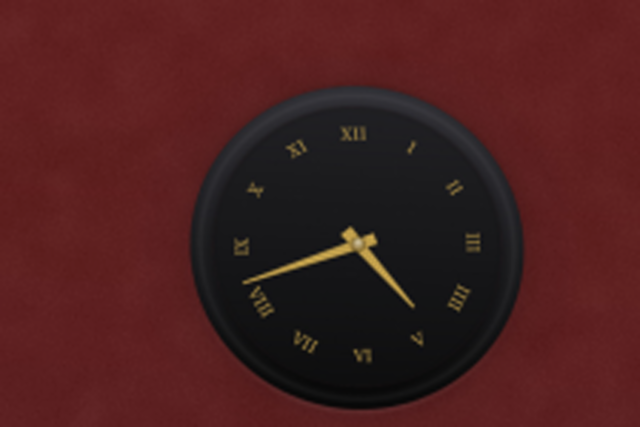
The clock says 4.42
